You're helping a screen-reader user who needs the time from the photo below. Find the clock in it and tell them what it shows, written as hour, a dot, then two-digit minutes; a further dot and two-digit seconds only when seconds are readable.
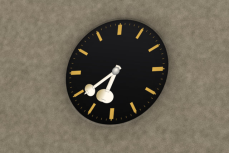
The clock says 6.39
